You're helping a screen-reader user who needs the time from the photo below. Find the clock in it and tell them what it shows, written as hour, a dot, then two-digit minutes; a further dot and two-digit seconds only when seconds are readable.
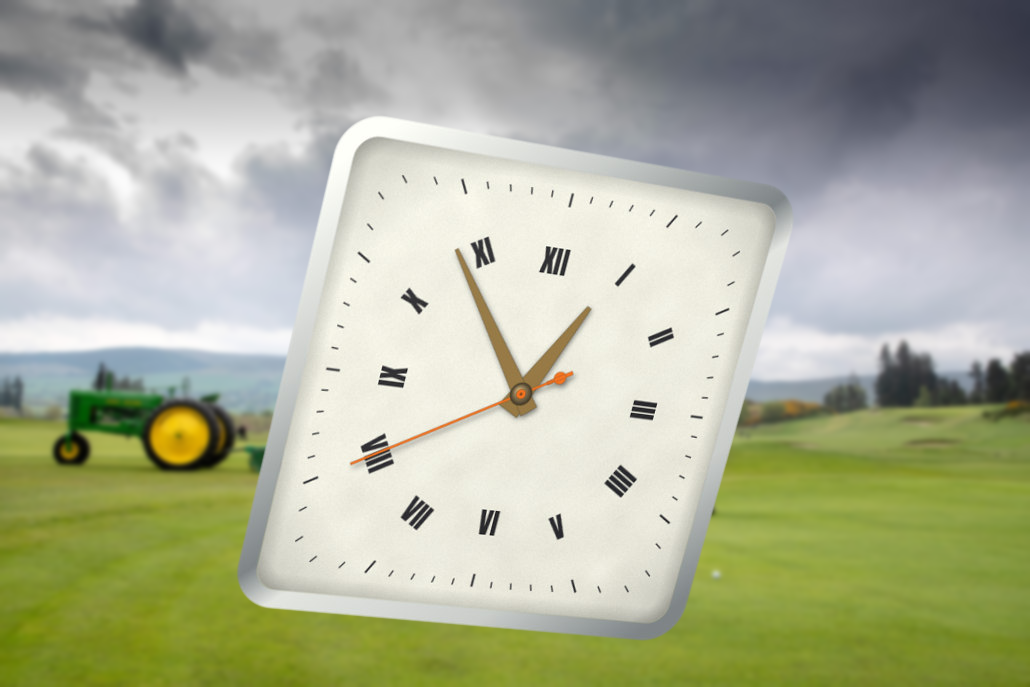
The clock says 12.53.40
